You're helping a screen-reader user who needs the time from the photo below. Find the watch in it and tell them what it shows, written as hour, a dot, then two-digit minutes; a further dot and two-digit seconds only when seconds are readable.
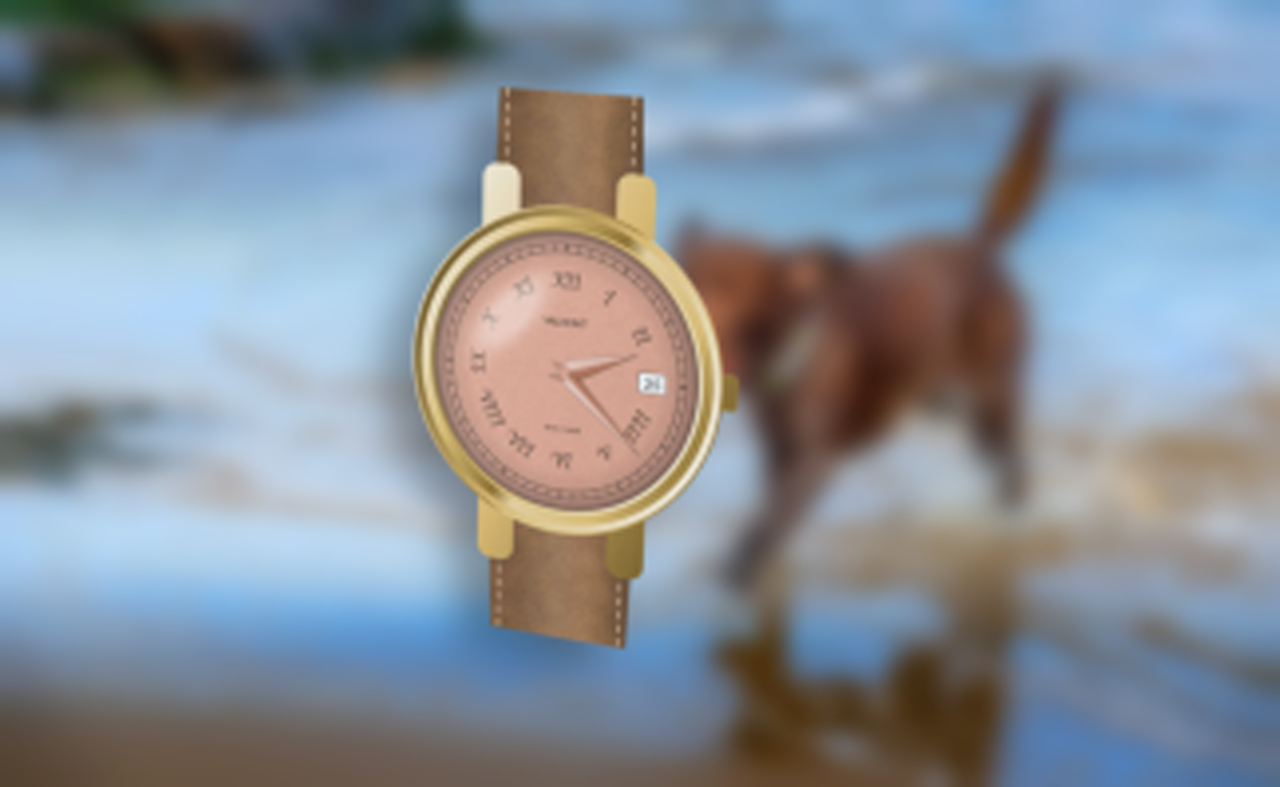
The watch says 2.22
